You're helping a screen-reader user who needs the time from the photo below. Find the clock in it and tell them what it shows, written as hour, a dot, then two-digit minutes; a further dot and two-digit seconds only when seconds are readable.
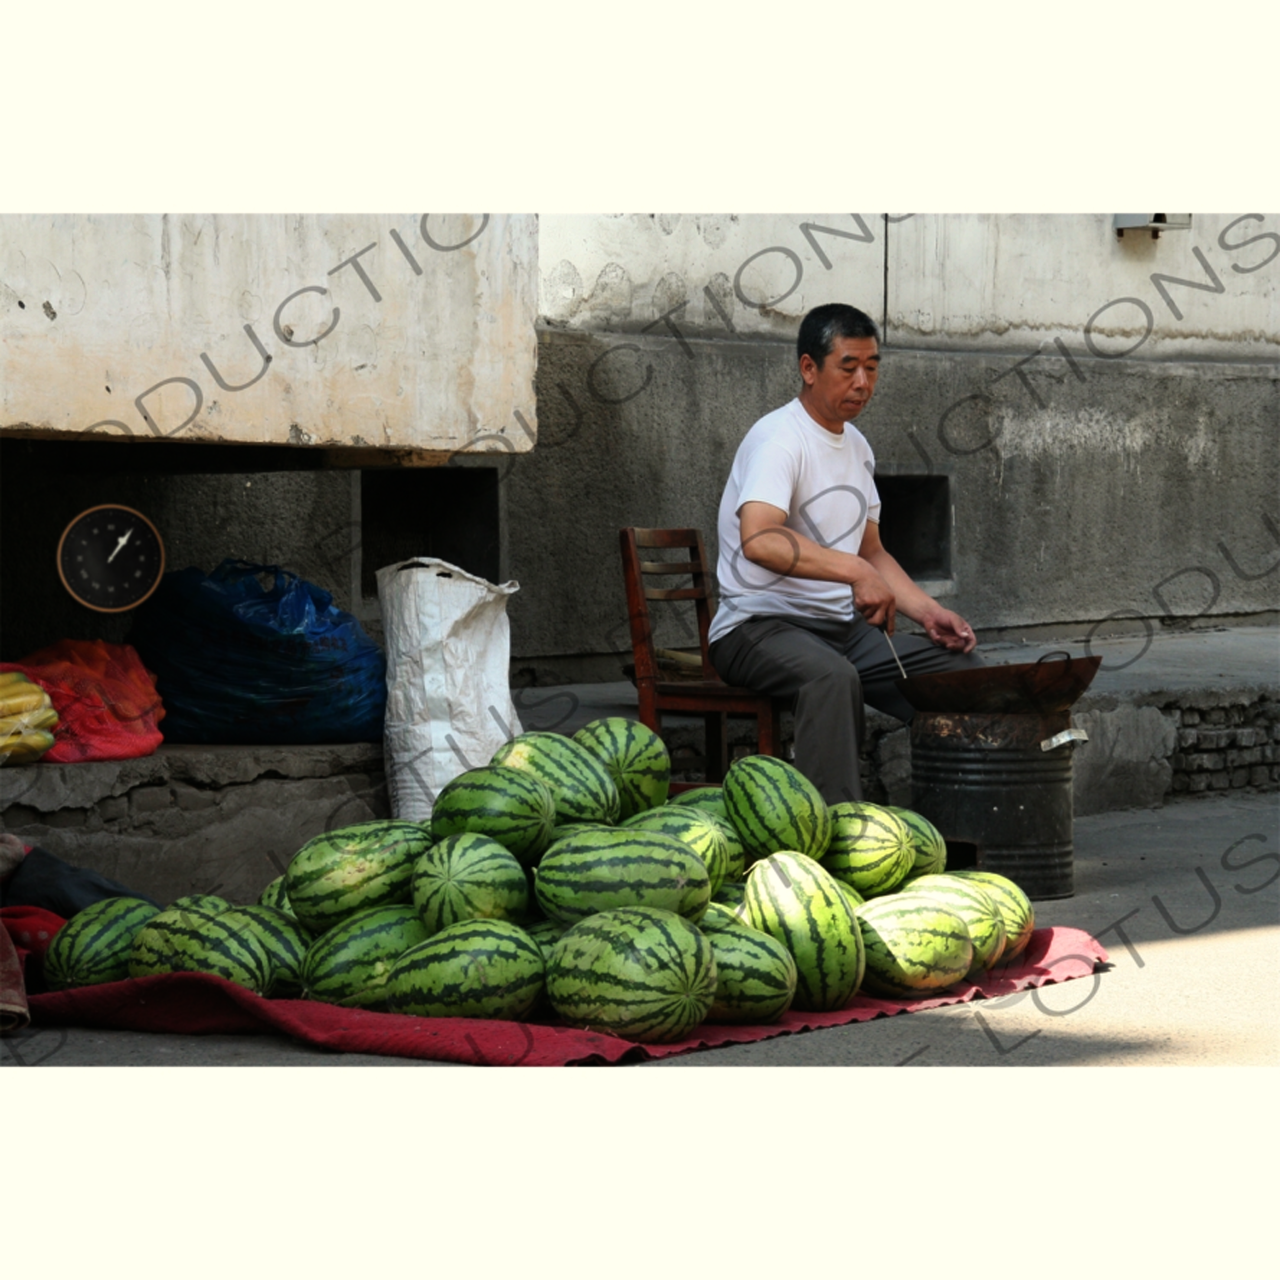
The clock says 1.06
